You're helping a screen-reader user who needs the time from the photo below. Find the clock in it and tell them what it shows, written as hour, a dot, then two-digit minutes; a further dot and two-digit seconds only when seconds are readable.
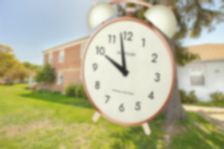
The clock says 9.58
